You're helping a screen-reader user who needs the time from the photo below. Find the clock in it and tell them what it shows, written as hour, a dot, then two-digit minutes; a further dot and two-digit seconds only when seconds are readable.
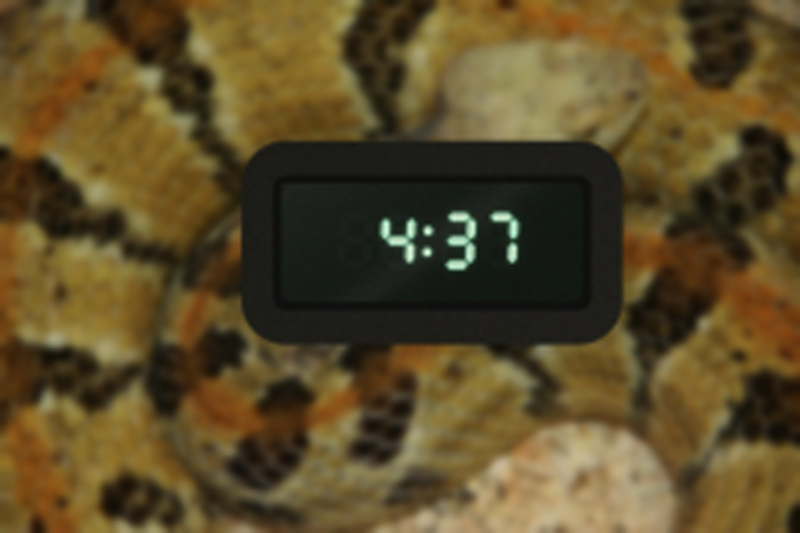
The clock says 4.37
